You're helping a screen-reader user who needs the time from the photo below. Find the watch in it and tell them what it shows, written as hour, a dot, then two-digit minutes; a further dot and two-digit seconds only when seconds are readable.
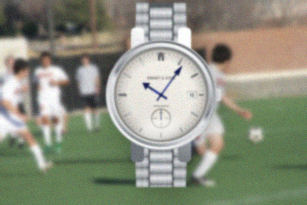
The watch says 10.06
